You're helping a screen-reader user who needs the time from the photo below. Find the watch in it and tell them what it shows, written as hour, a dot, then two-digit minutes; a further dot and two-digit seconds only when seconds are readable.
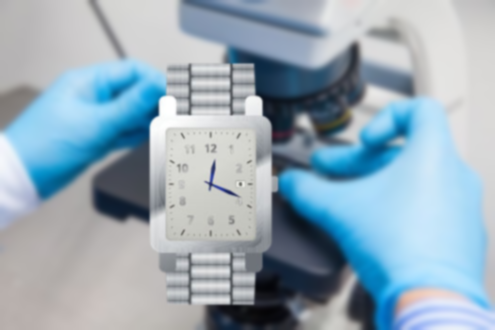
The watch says 12.19
